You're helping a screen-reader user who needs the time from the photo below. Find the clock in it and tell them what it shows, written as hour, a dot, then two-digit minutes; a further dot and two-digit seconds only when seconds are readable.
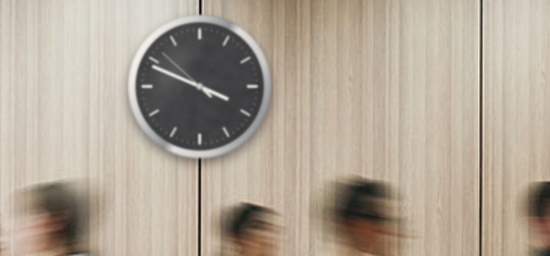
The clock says 3.48.52
